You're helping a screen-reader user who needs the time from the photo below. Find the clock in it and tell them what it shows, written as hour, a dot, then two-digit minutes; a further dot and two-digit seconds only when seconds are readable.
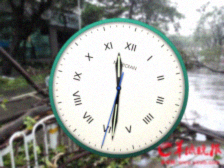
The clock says 11.28.30
